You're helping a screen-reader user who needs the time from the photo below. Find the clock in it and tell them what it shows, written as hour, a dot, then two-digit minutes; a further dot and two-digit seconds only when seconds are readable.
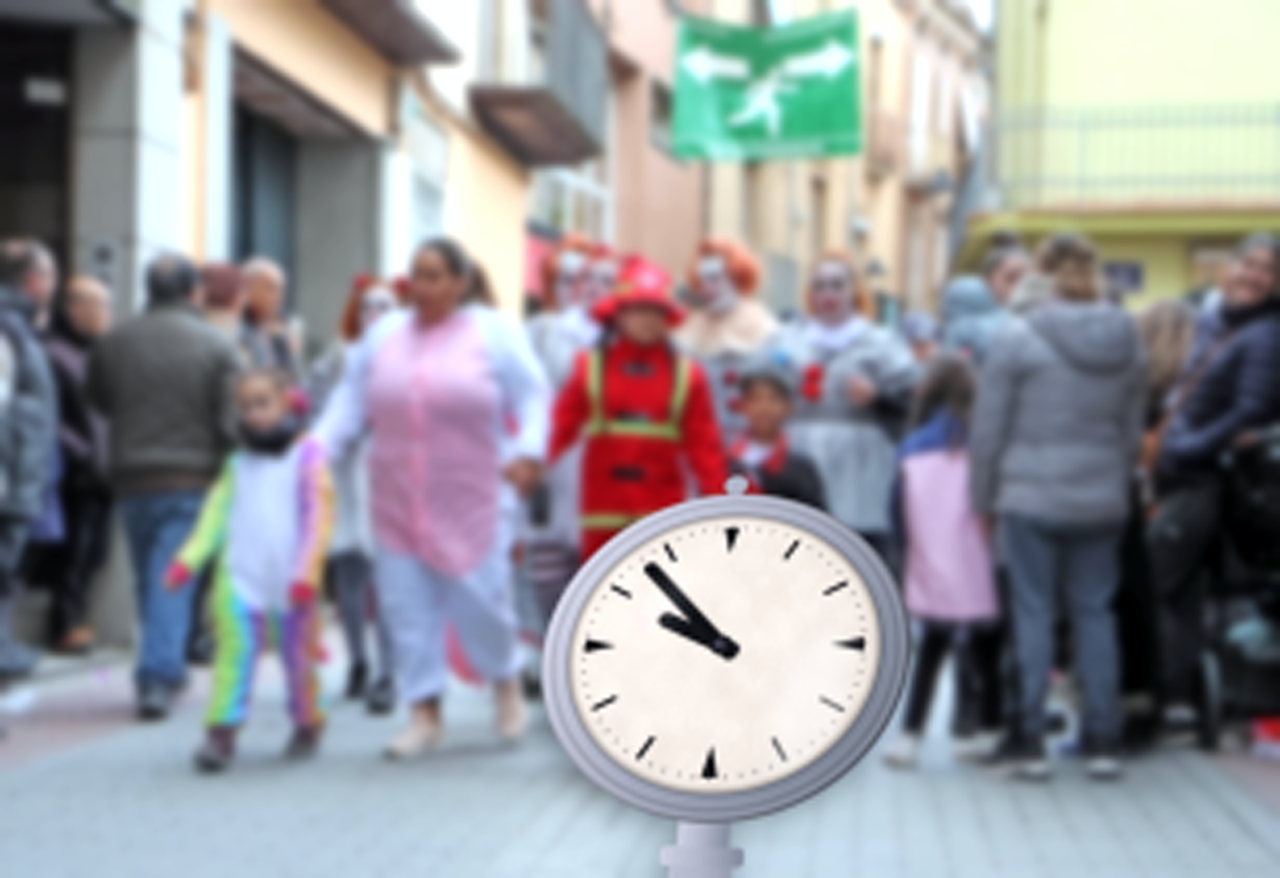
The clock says 9.53
